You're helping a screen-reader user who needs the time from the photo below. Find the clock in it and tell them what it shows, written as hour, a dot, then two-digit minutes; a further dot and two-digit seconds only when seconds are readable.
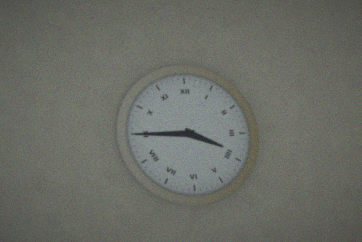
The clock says 3.45
